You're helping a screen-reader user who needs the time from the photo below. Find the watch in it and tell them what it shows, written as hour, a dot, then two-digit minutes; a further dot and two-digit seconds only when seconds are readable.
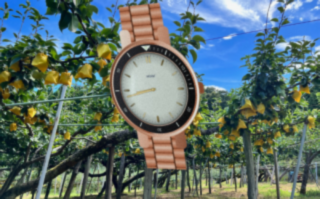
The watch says 8.43
